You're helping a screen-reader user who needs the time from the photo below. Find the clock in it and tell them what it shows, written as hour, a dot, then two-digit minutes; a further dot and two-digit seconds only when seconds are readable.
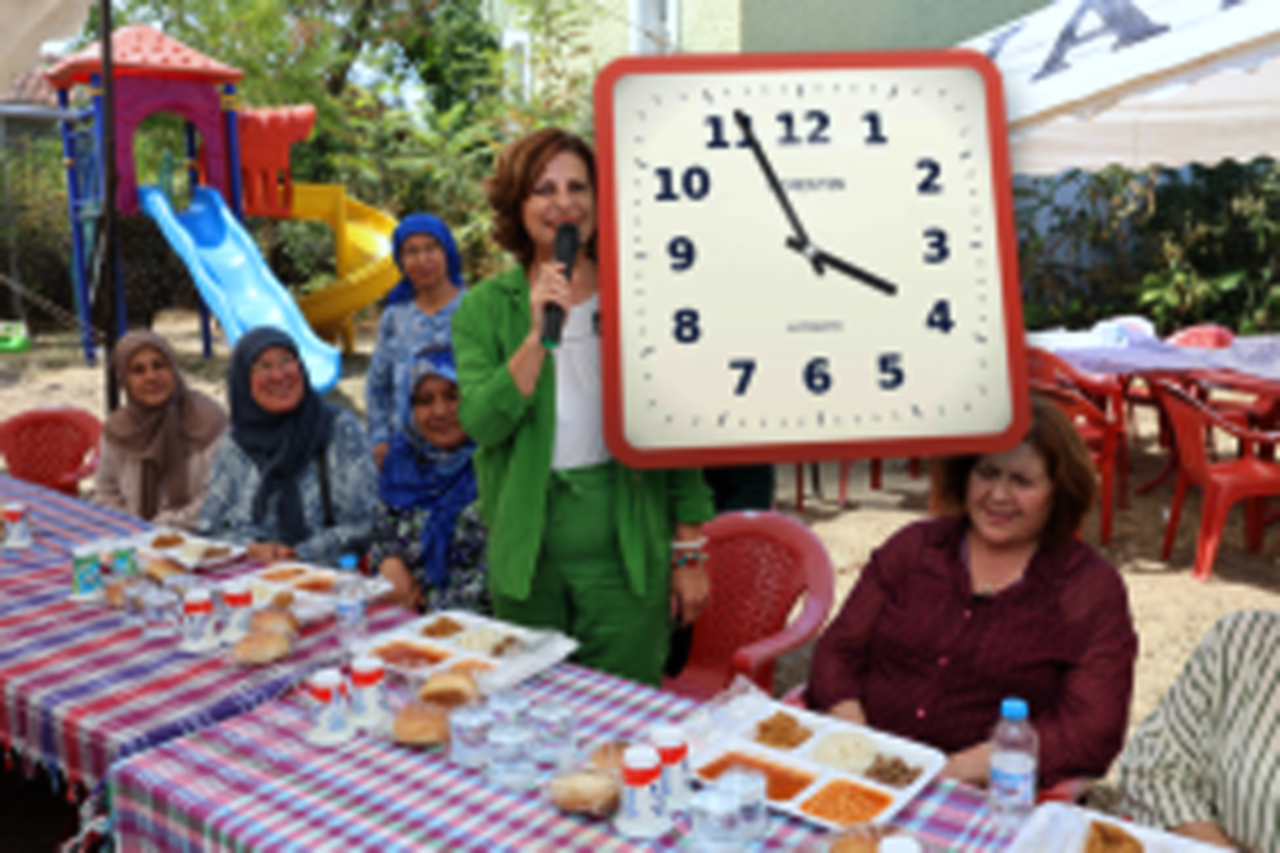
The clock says 3.56
